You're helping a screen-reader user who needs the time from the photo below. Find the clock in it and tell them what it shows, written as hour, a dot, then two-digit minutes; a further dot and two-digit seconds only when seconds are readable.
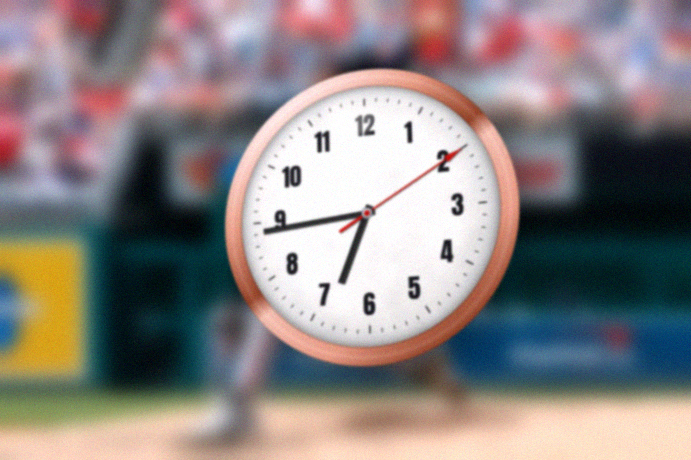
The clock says 6.44.10
